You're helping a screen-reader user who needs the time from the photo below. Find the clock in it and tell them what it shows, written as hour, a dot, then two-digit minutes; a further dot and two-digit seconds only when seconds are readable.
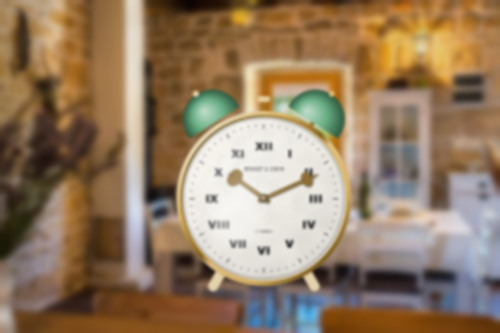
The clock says 10.11
